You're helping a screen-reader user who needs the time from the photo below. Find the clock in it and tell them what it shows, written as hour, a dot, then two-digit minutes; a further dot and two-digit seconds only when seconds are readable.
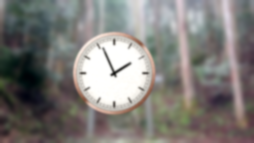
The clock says 1.56
